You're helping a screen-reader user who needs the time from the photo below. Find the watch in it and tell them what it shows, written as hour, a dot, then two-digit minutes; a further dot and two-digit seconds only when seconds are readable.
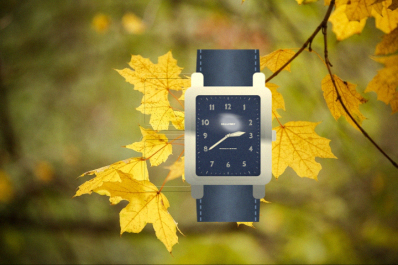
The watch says 2.39
